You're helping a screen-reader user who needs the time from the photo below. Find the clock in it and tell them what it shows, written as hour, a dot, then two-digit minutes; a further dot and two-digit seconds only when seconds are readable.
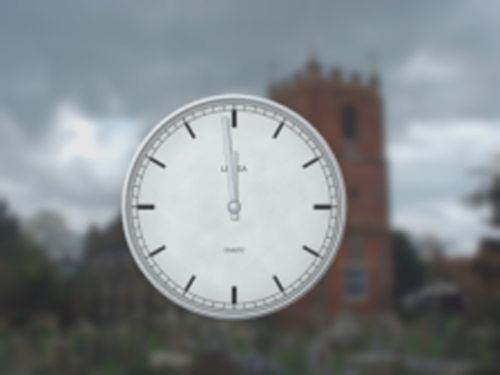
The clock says 11.59
